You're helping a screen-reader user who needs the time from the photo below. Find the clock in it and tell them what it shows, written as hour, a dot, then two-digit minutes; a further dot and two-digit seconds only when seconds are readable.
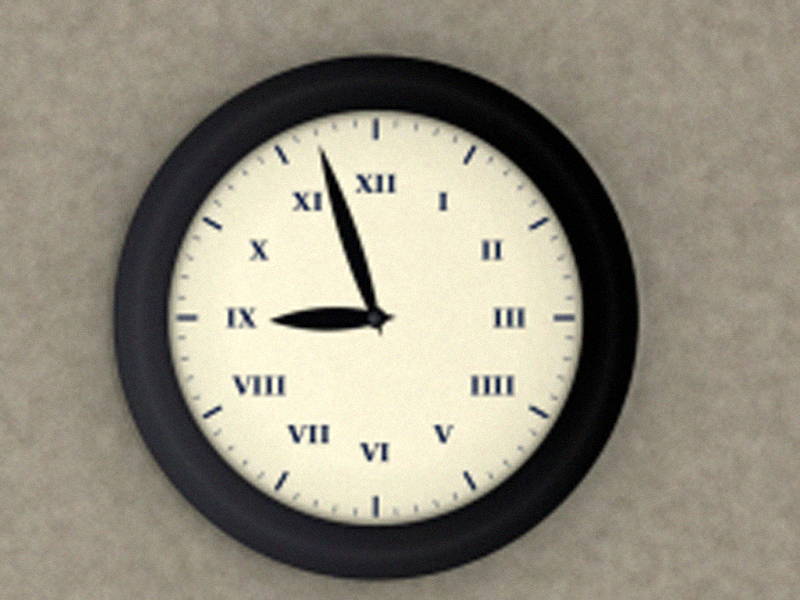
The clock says 8.57
